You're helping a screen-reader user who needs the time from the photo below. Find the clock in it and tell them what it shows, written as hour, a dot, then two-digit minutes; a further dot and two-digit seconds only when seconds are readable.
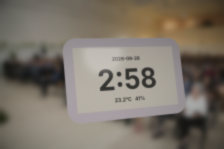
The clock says 2.58
